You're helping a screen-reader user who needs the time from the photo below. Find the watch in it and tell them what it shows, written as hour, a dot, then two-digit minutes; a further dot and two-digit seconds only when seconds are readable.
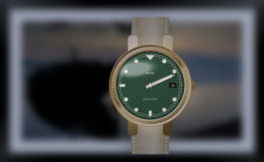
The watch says 2.11
